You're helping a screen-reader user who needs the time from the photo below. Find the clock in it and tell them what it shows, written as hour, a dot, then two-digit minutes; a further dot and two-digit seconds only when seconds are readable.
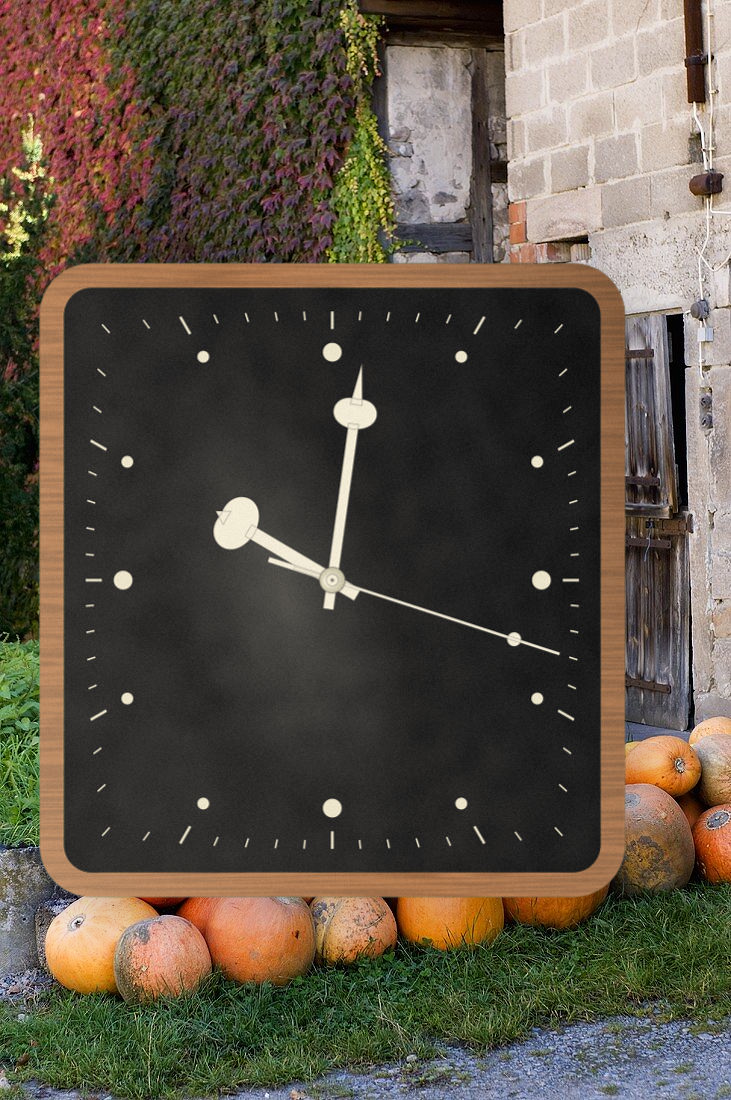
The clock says 10.01.18
